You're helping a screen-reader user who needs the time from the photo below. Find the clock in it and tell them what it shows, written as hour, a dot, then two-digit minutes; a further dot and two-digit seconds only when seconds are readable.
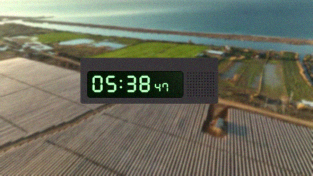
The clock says 5.38.47
